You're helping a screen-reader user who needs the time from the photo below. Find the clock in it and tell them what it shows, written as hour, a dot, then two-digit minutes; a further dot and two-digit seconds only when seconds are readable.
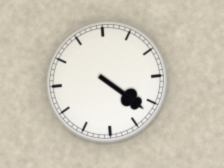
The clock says 4.22
